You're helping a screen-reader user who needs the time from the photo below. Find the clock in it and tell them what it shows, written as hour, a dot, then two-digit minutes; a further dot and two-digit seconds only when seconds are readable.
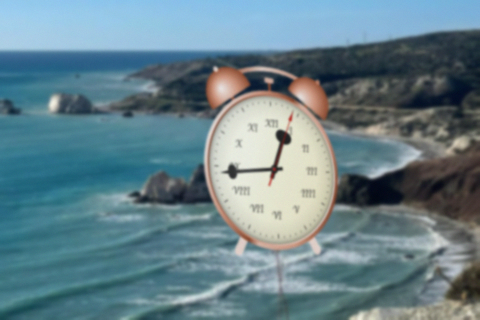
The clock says 12.44.04
